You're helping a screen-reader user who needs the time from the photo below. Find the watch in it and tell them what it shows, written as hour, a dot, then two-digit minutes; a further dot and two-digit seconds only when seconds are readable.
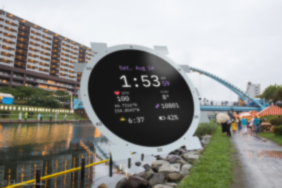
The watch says 1.53
